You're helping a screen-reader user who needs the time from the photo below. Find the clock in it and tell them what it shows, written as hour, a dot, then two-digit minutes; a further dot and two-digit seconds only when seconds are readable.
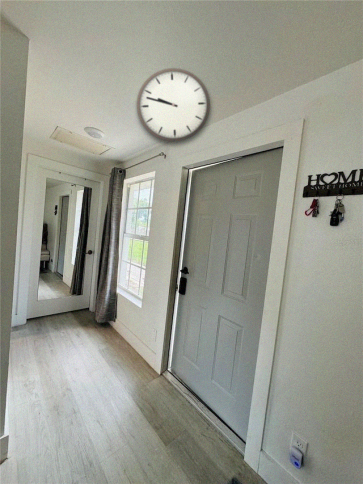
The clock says 9.48
